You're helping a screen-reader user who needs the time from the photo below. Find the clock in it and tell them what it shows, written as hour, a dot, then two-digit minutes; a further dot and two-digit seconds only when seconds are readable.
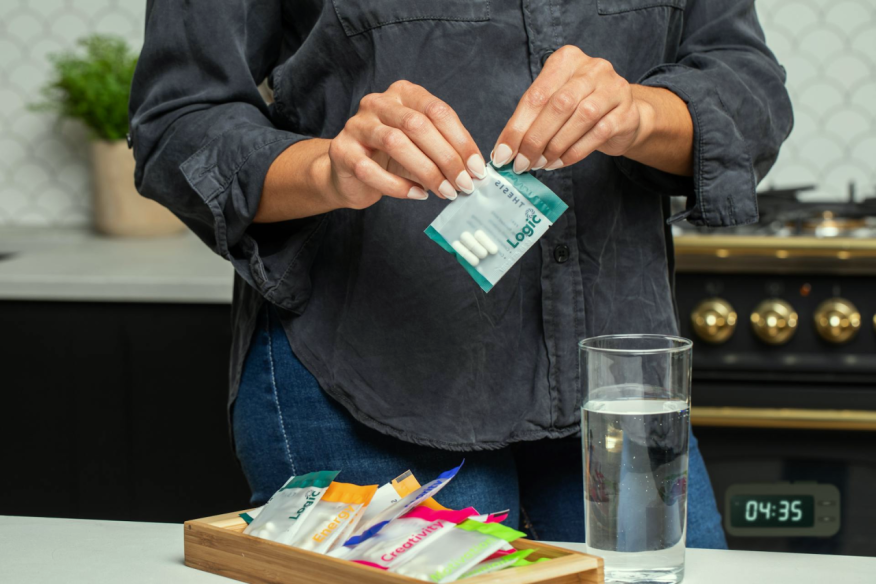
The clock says 4.35
